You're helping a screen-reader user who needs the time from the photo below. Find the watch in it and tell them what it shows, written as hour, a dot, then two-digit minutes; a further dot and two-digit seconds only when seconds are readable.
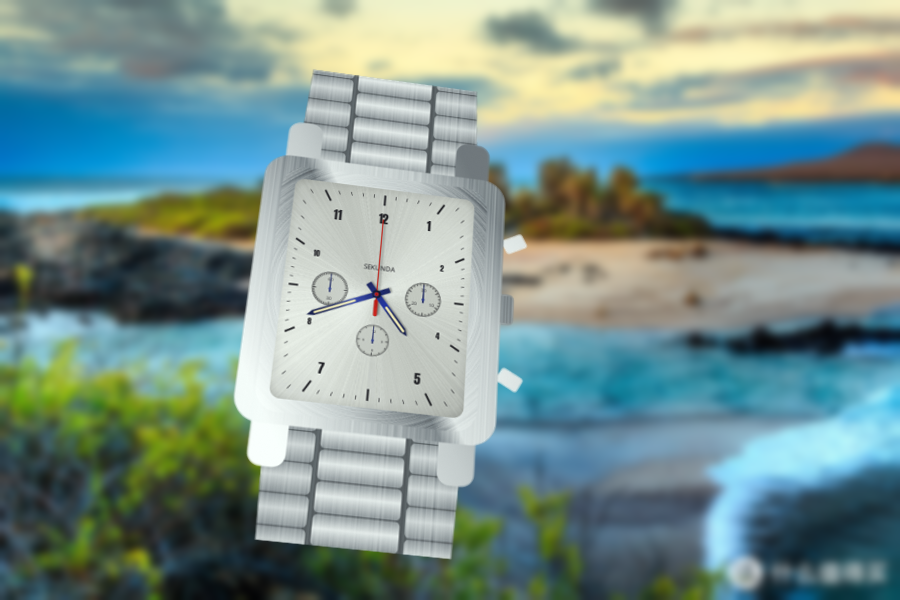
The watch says 4.41
